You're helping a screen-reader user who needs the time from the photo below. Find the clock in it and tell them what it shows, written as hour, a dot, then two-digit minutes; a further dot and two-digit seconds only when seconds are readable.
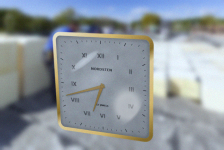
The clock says 6.42
